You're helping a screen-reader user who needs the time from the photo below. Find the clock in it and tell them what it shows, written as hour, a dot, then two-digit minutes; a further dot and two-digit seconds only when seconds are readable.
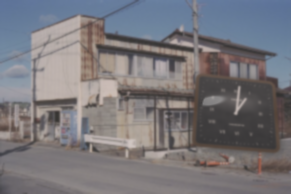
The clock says 1.01
